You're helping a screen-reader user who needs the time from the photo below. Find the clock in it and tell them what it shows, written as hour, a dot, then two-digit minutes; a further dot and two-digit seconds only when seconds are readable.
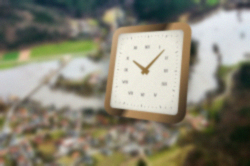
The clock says 10.07
